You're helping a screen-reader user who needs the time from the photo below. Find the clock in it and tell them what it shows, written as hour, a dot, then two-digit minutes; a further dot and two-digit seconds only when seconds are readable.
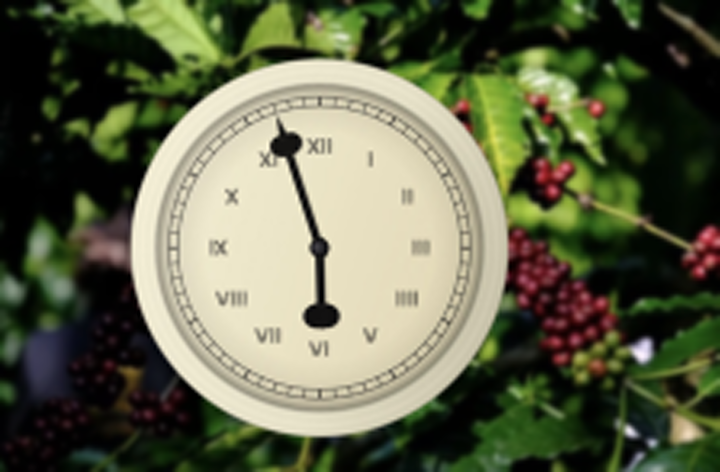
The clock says 5.57
